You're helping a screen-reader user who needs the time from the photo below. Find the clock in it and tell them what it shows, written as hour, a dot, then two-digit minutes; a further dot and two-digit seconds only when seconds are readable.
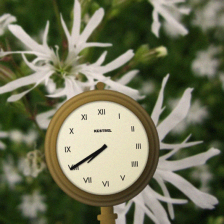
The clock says 7.40
